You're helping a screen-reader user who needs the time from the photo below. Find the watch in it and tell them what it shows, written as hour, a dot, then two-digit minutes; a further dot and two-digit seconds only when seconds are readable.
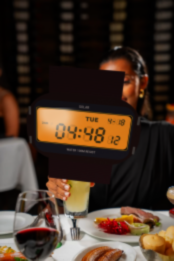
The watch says 4.48.12
